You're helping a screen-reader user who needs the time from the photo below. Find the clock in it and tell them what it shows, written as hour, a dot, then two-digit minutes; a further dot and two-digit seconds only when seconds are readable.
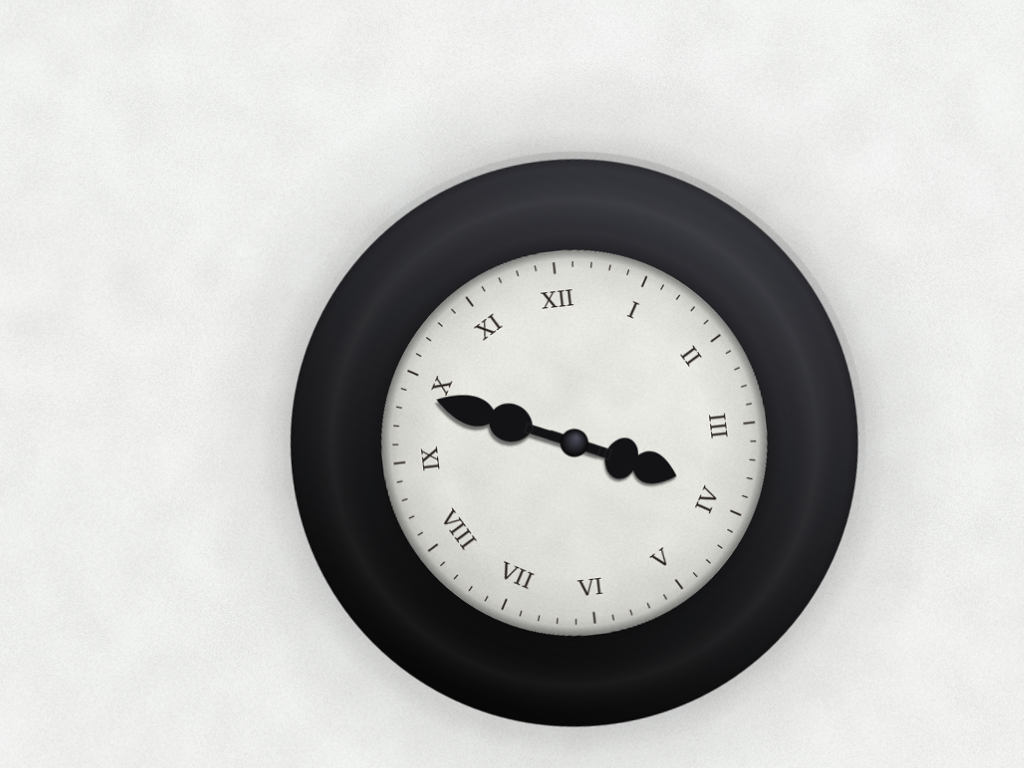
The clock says 3.49
